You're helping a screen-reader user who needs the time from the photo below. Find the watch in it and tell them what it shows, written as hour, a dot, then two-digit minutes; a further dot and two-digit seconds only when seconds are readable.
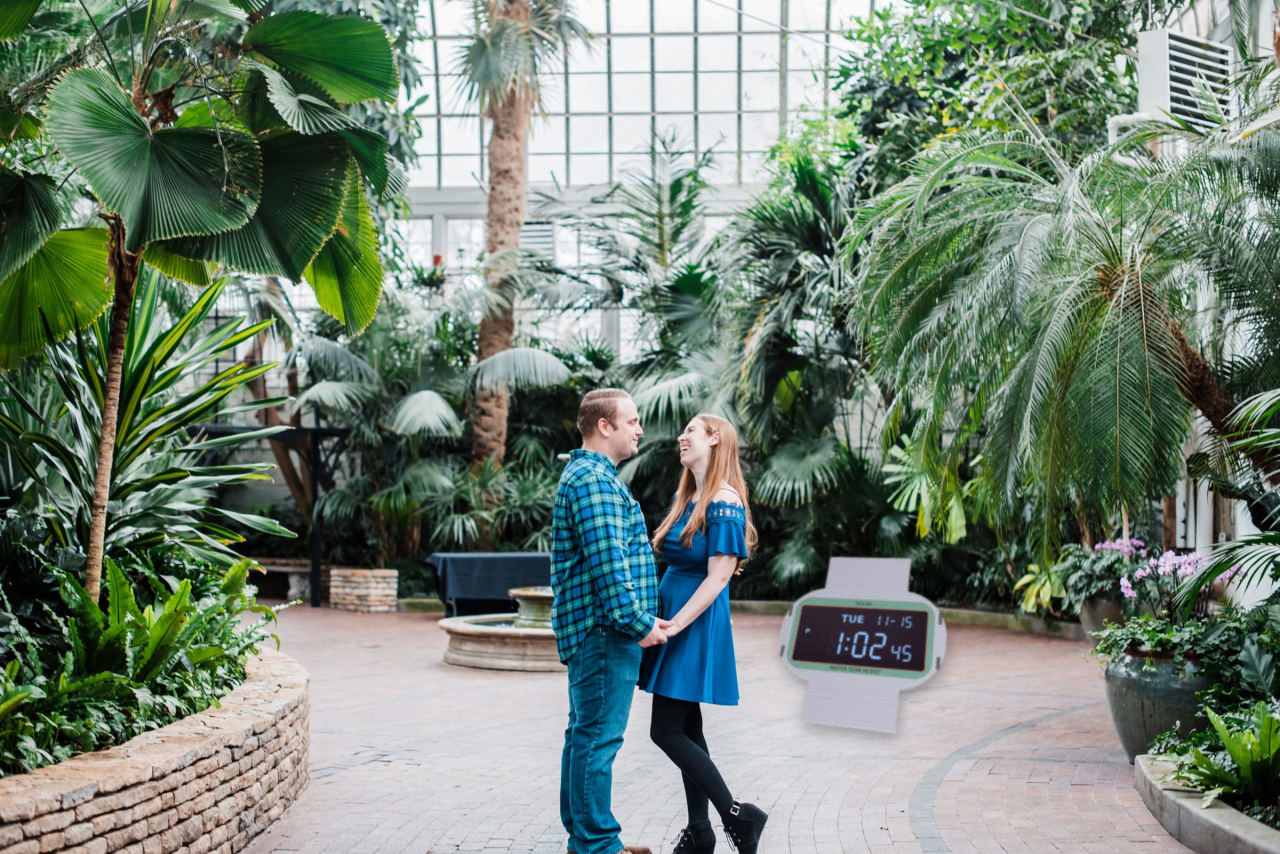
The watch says 1.02.45
